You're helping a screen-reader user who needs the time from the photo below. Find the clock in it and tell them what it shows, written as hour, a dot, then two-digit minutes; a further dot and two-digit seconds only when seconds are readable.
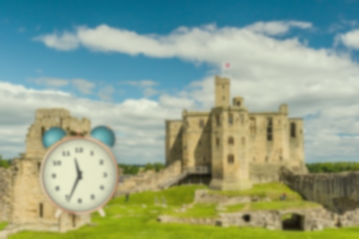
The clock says 11.34
